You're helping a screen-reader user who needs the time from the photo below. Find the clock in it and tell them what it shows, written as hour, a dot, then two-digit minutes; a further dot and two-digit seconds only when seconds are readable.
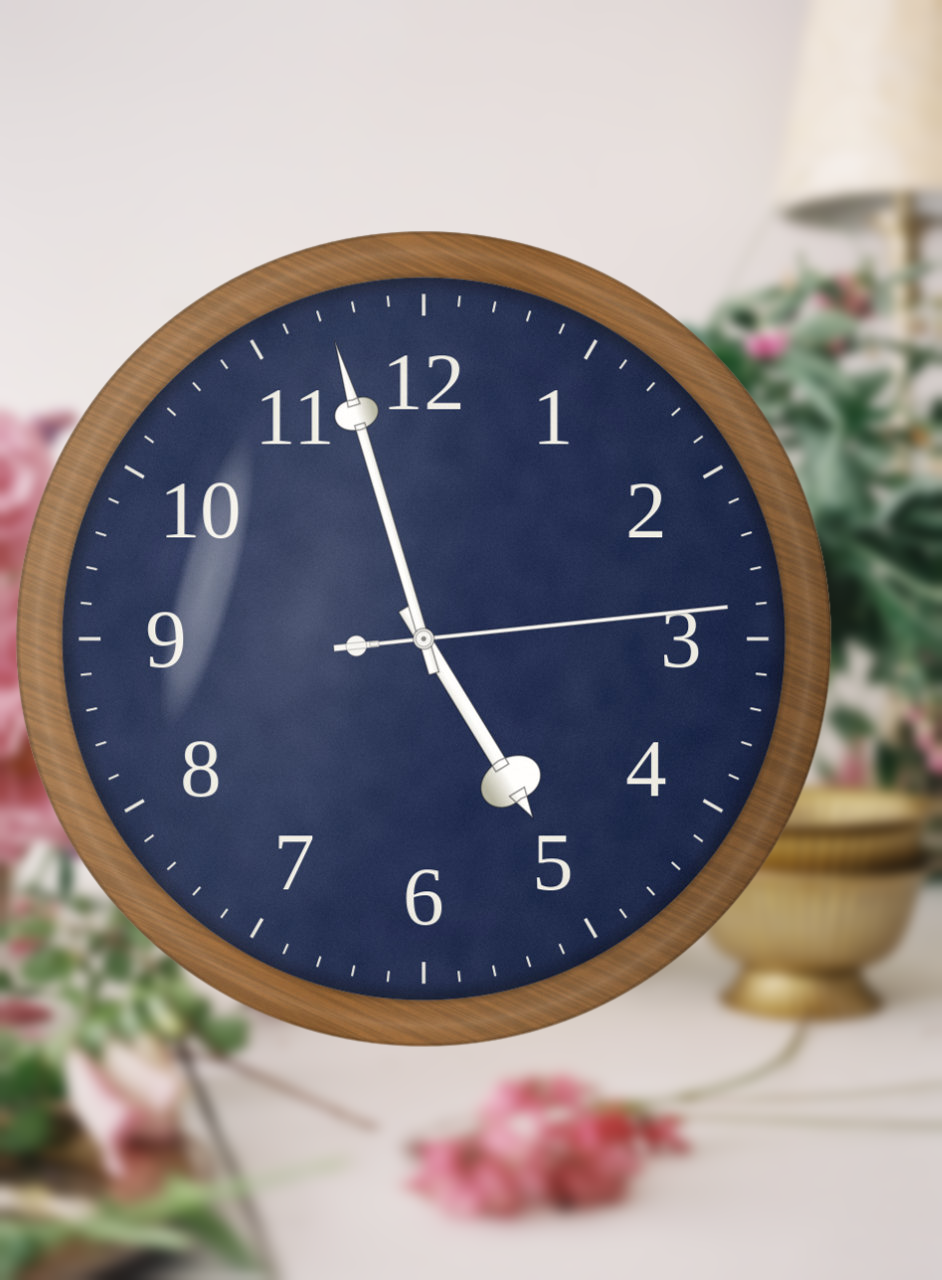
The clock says 4.57.14
